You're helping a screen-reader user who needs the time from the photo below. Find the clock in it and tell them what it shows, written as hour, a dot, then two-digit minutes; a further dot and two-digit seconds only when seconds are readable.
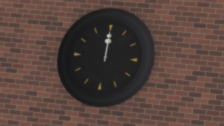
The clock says 12.00
